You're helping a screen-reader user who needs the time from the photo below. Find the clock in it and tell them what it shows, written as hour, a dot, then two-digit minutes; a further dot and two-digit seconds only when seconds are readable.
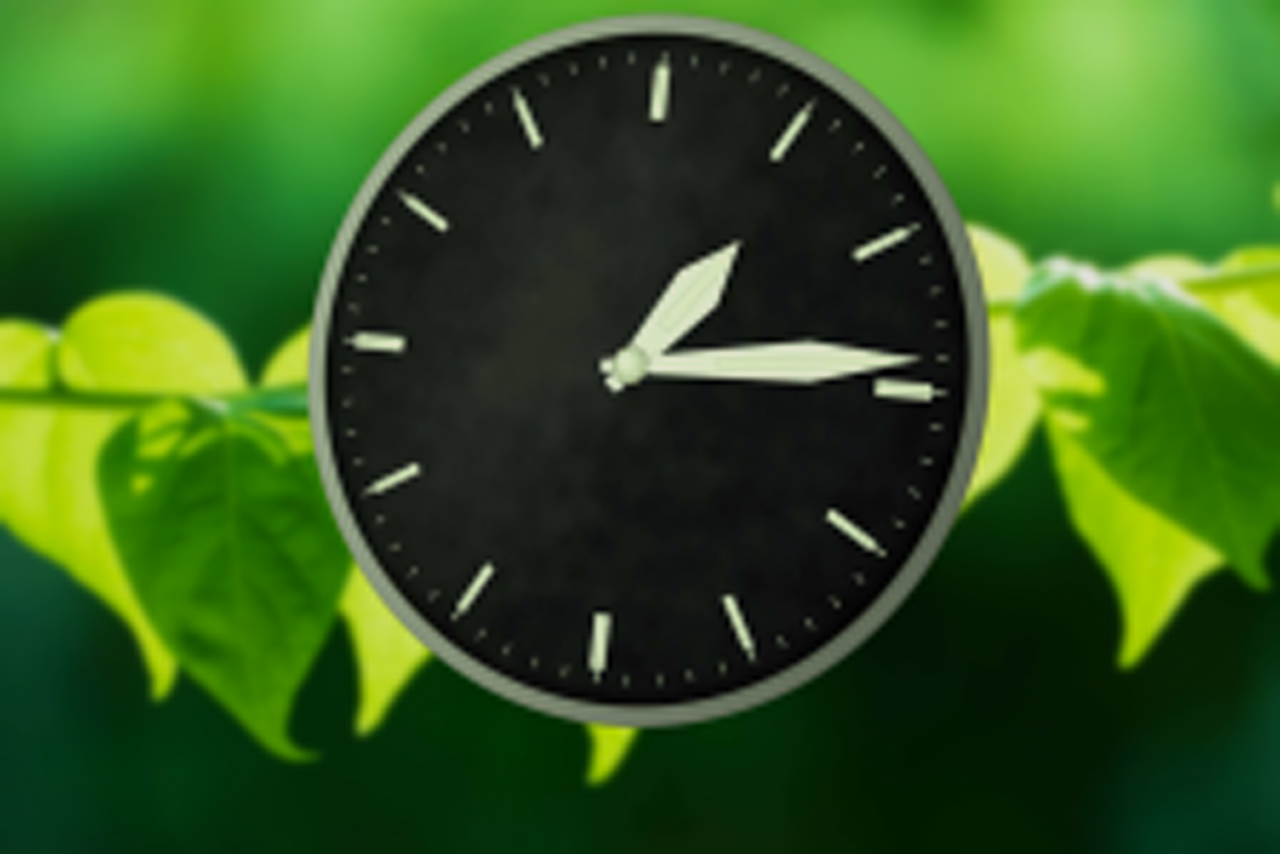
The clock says 1.14
